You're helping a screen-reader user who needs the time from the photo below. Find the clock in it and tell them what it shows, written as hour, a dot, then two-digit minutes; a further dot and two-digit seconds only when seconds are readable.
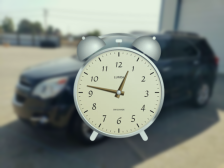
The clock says 12.47
